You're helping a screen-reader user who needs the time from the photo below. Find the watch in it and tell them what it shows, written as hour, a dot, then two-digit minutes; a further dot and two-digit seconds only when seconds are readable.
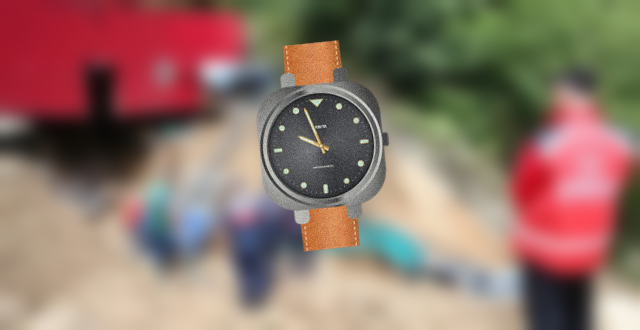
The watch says 9.57
